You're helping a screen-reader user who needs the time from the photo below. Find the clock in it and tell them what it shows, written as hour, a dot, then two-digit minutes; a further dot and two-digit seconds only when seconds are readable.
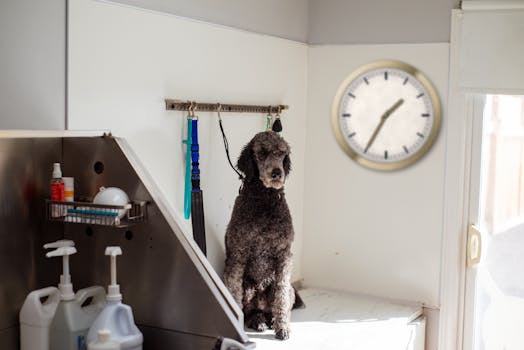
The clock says 1.35
